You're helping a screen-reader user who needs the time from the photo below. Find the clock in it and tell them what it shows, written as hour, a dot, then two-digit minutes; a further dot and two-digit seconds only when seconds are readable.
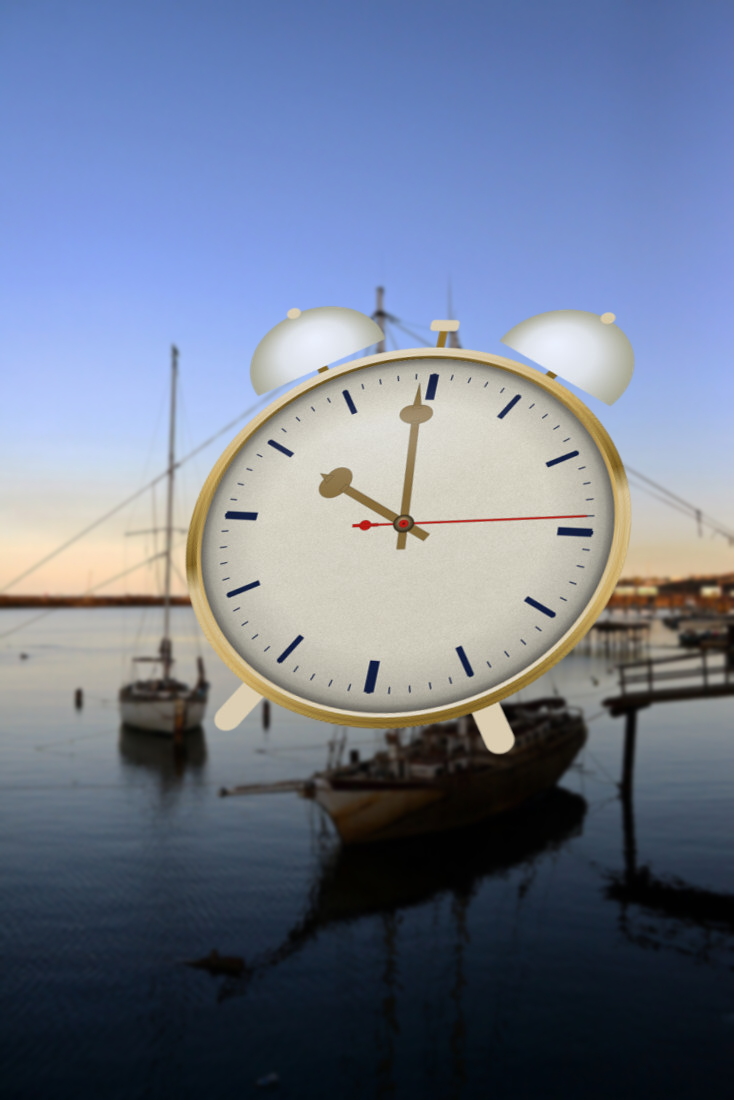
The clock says 9.59.14
